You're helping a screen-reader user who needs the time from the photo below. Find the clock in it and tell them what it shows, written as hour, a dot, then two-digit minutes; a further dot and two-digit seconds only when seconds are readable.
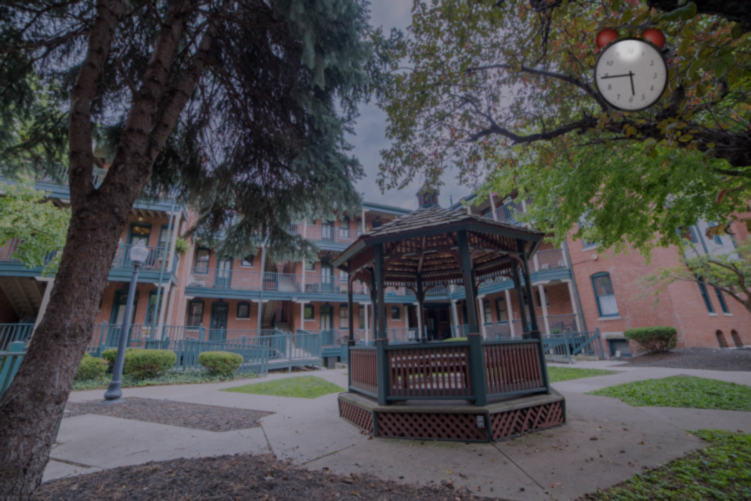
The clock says 5.44
